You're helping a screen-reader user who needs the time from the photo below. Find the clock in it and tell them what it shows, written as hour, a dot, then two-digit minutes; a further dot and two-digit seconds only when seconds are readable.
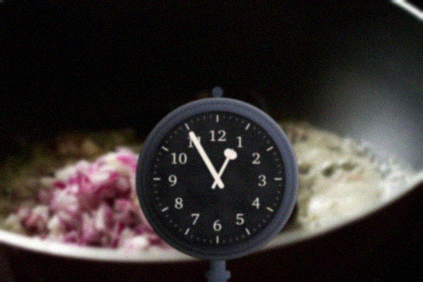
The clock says 12.55
